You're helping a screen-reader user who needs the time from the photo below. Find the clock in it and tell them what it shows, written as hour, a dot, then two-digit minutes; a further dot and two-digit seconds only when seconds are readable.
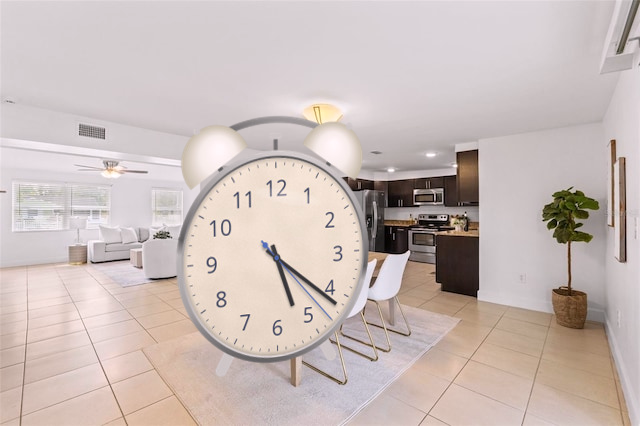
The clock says 5.21.23
